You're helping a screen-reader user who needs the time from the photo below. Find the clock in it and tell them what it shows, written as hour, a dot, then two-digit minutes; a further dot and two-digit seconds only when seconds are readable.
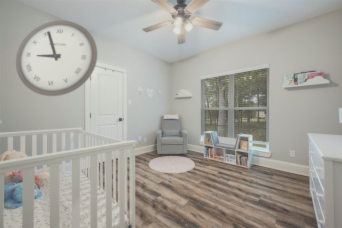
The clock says 8.56
